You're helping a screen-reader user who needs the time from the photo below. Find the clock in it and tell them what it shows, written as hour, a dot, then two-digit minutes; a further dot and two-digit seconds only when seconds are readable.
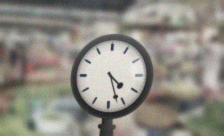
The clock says 4.27
